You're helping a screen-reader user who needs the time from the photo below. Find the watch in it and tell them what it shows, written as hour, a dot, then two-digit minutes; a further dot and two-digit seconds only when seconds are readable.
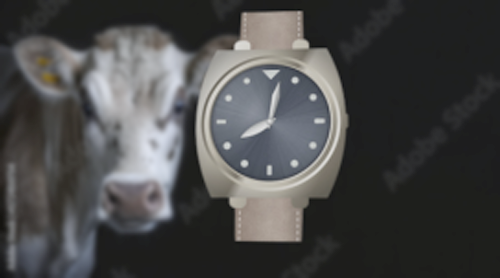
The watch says 8.02
